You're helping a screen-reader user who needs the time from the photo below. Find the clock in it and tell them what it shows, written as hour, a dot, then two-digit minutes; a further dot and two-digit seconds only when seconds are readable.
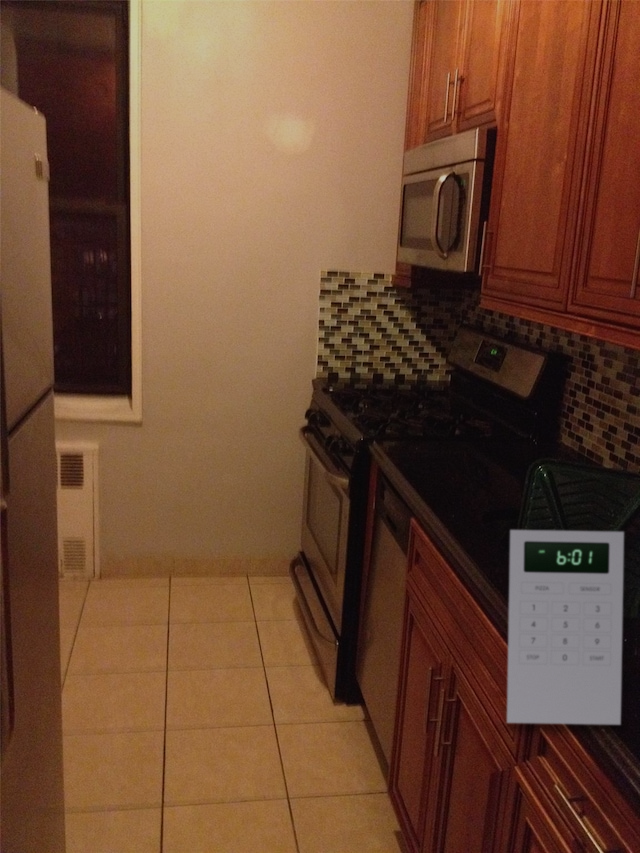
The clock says 6.01
